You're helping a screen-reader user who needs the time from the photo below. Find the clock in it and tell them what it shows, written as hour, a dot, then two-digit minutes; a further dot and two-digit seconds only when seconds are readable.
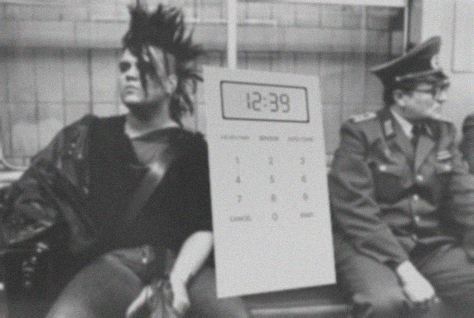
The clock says 12.39
